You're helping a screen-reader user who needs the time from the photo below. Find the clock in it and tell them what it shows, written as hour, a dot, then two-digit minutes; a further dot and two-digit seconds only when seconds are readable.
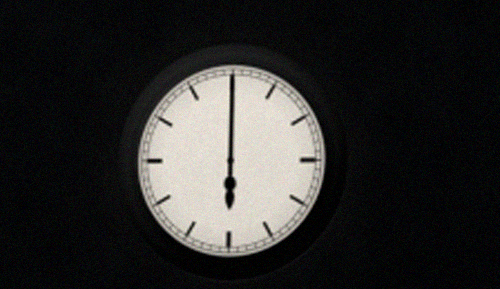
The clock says 6.00
